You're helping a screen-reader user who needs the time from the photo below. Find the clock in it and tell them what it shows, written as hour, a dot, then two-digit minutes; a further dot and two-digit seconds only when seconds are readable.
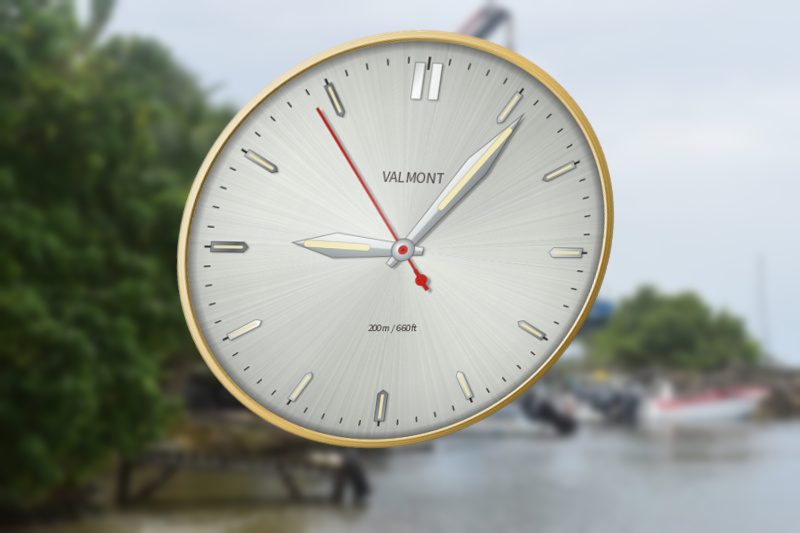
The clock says 9.05.54
